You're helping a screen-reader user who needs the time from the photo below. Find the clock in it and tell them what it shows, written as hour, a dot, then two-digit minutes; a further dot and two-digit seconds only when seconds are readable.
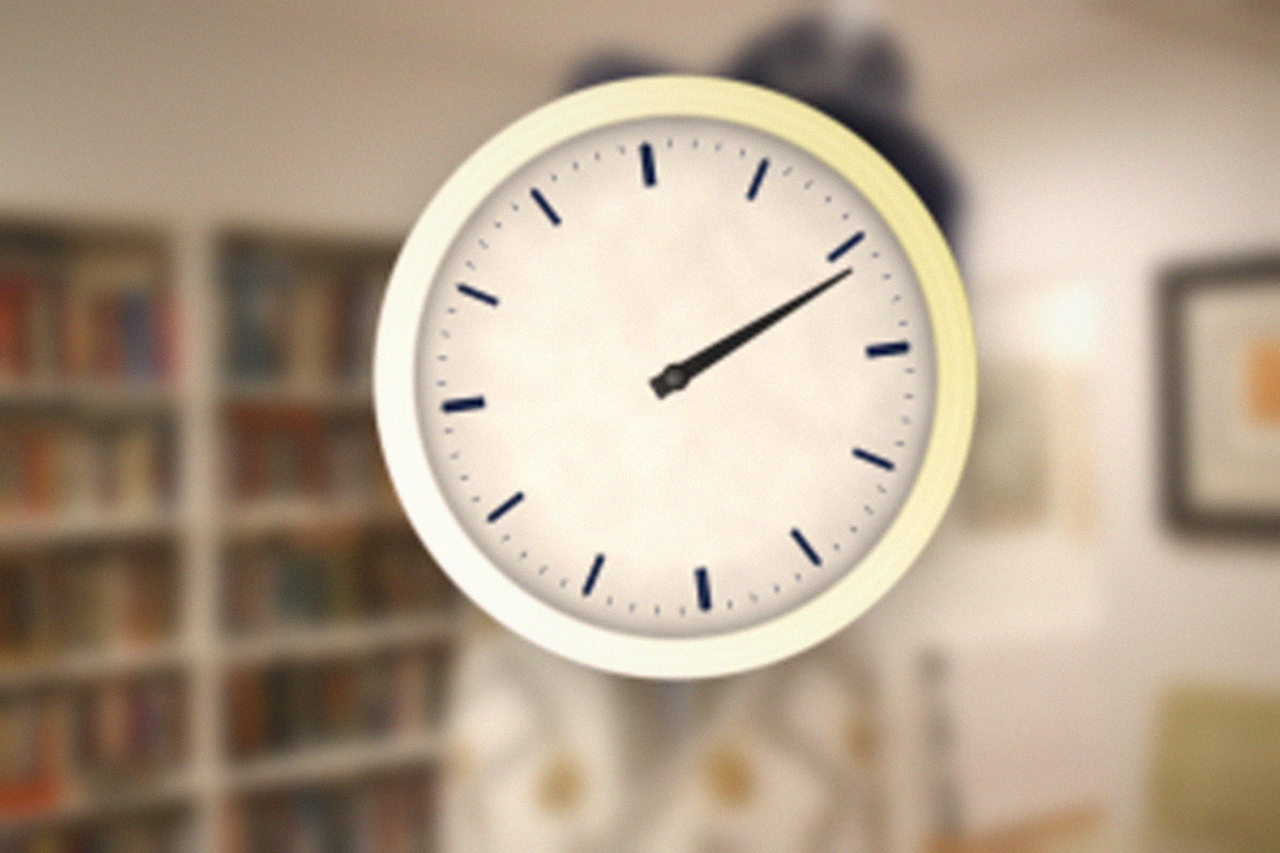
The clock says 2.11
